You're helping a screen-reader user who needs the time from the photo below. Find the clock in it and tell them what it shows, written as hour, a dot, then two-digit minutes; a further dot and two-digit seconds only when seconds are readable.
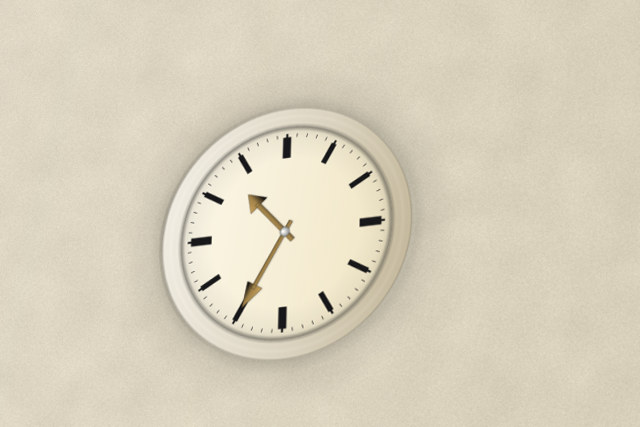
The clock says 10.35
